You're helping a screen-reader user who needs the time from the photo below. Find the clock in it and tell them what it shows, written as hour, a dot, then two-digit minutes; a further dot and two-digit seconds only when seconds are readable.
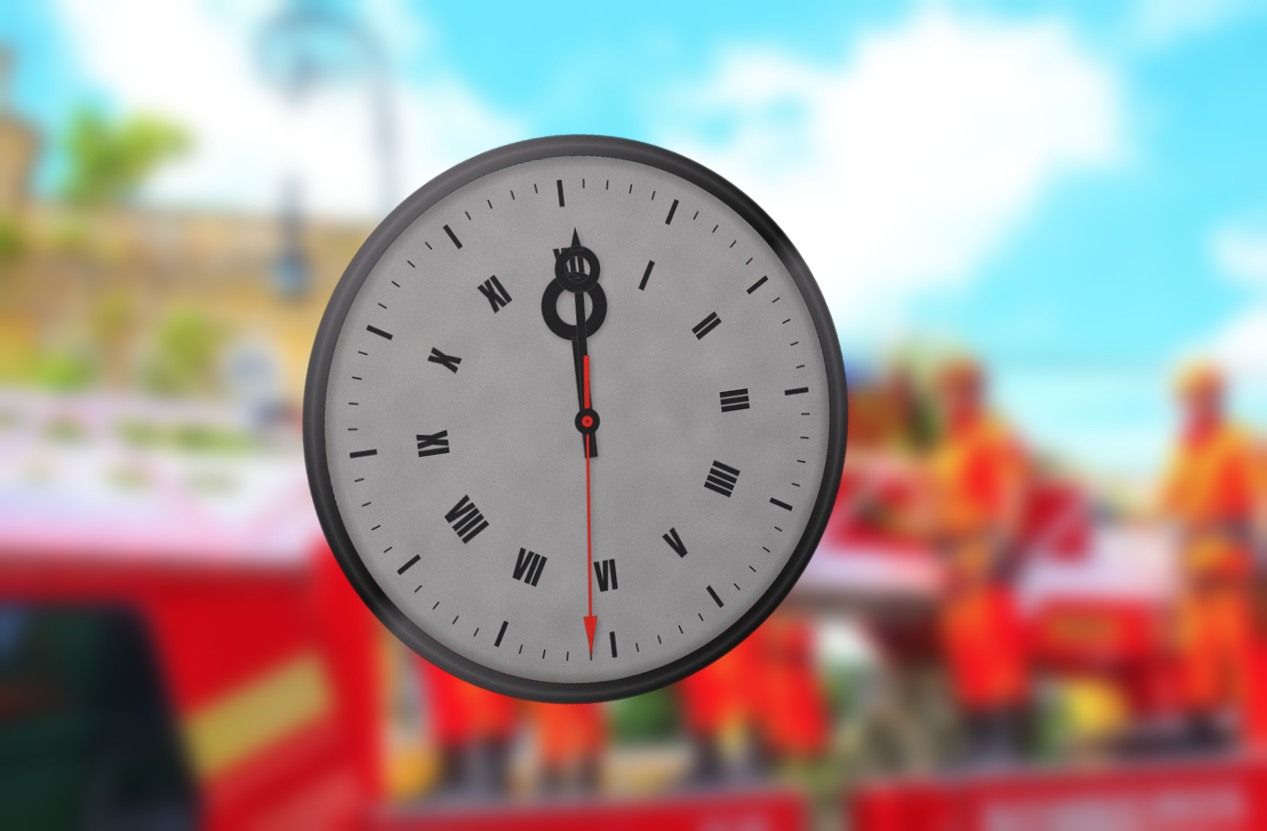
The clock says 12.00.31
